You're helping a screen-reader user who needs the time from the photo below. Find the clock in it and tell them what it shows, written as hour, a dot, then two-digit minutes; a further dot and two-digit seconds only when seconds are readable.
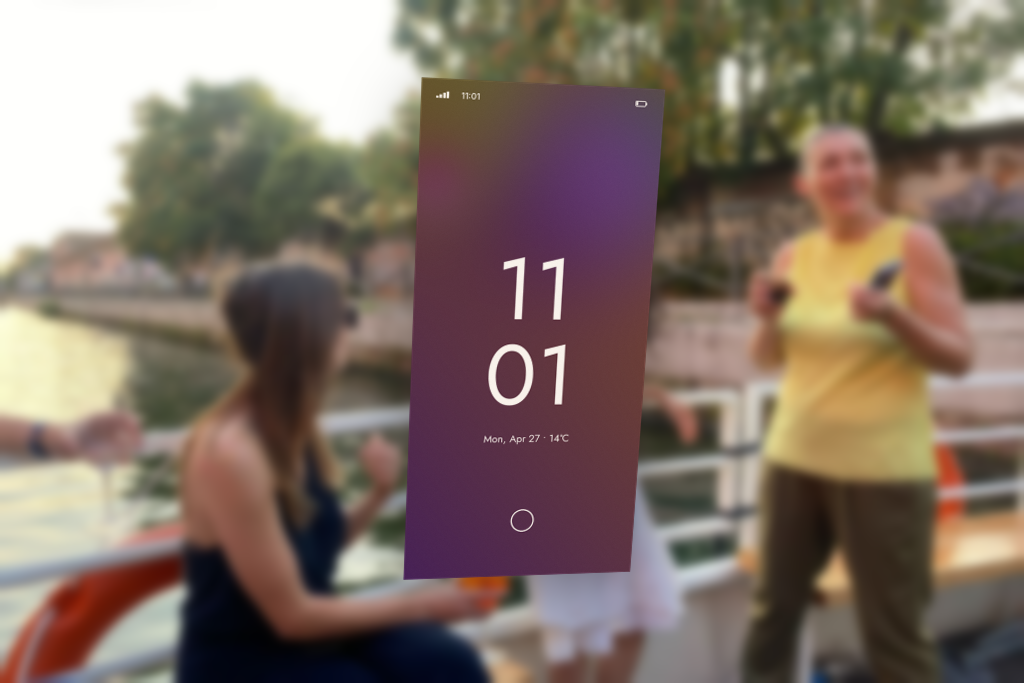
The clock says 11.01
